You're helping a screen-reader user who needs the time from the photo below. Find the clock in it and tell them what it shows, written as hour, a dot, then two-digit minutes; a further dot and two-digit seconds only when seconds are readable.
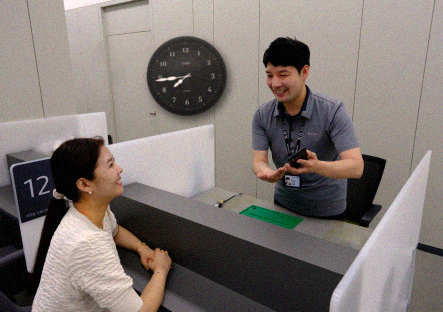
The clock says 7.44
